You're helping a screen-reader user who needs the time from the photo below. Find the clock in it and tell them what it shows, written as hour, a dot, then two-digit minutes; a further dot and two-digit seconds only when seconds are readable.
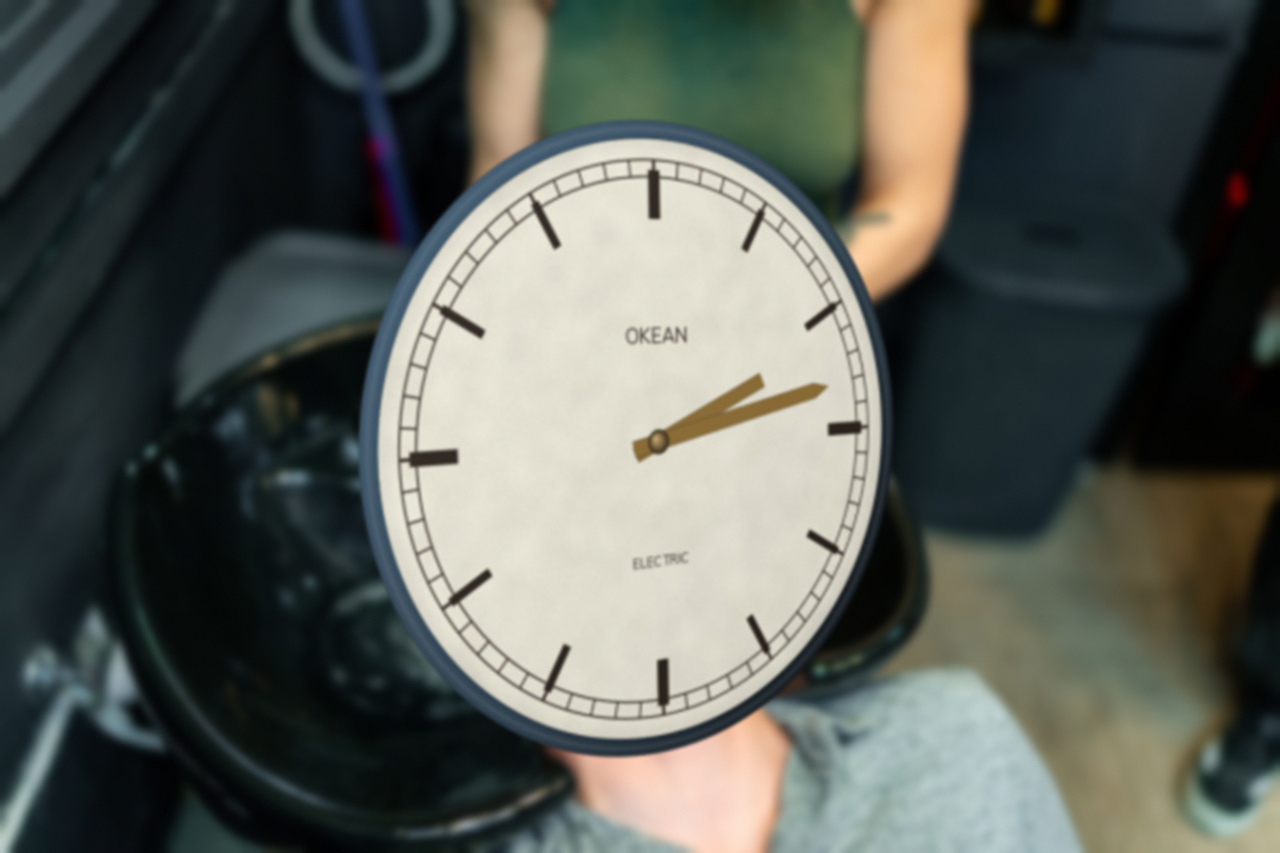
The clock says 2.13
